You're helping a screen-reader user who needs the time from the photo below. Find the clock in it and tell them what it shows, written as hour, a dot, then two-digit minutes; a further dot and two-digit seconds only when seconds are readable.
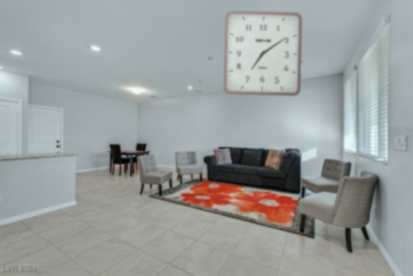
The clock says 7.09
